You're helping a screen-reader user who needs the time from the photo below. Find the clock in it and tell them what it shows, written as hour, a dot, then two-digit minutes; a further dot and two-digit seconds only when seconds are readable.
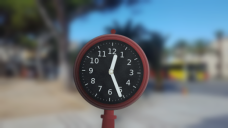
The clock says 12.26
